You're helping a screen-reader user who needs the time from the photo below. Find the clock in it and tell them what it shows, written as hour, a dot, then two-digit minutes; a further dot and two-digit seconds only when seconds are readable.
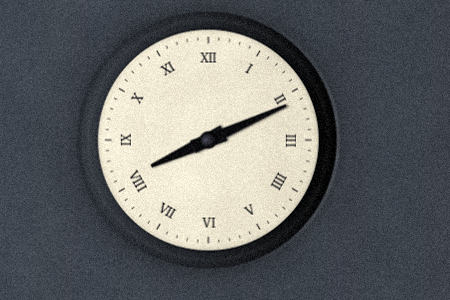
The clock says 8.11
